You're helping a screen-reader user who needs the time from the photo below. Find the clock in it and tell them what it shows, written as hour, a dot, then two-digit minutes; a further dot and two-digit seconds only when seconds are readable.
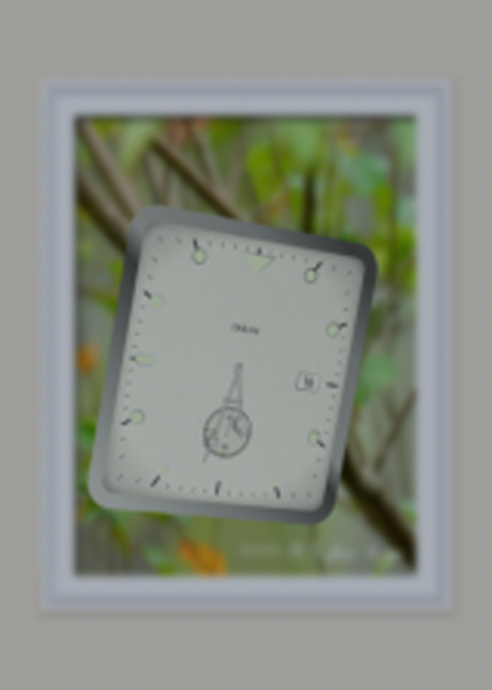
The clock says 5.32
